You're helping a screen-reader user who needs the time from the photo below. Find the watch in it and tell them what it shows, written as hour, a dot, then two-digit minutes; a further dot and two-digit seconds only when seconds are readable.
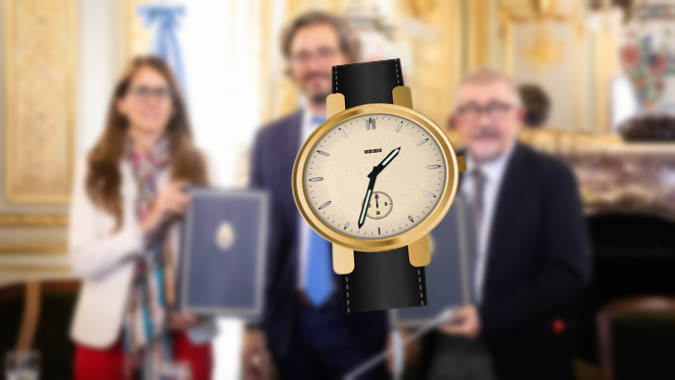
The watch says 1.33
